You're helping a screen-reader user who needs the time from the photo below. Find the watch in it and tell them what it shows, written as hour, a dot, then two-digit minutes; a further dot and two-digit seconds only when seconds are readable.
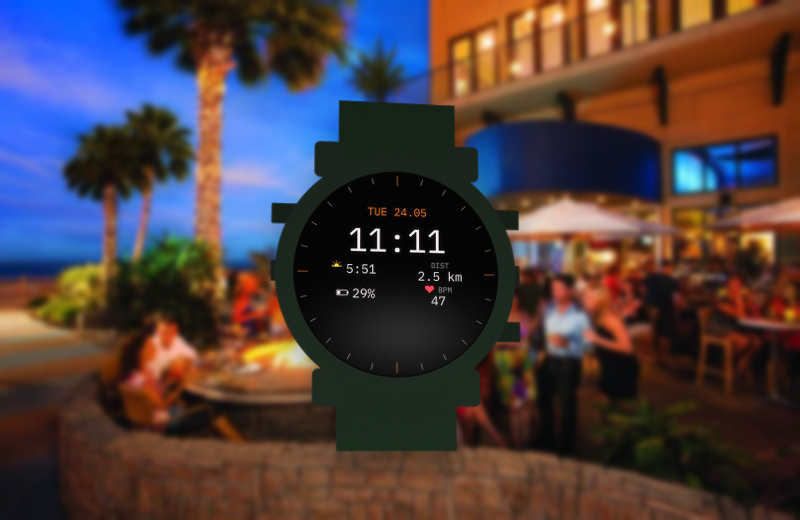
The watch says 11.11
